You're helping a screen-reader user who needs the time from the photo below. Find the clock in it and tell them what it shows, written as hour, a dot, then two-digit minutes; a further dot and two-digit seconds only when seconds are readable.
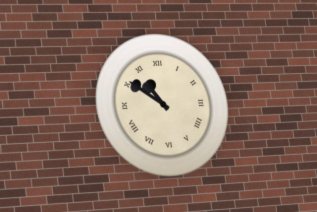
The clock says 10.51
